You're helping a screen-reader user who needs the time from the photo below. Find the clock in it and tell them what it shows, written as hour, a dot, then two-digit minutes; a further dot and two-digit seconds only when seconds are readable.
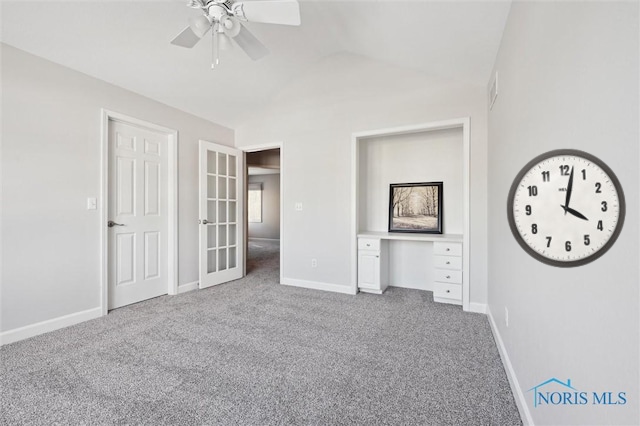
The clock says 4.02
